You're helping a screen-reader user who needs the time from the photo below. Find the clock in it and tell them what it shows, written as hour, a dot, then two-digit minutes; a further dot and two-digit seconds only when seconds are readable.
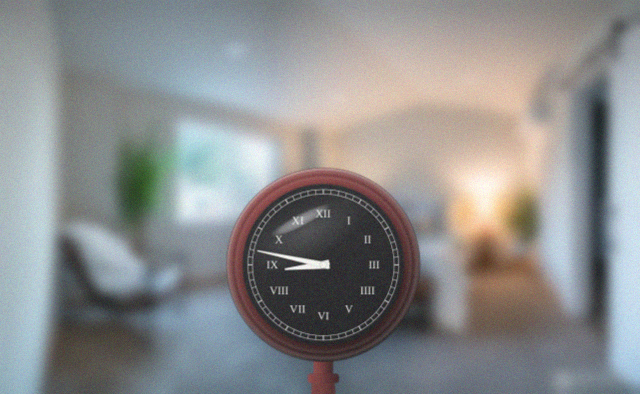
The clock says 8.47
